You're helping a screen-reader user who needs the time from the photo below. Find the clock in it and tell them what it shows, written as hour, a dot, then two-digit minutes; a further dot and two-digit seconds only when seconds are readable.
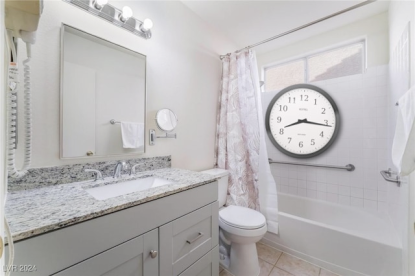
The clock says 8.16
